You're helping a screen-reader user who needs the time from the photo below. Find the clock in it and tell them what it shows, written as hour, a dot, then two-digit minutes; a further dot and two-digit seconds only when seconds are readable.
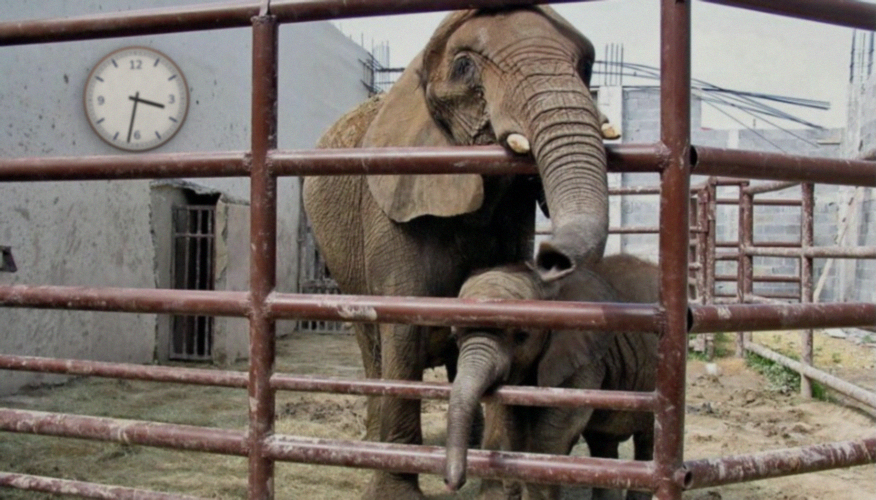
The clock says 3.32
